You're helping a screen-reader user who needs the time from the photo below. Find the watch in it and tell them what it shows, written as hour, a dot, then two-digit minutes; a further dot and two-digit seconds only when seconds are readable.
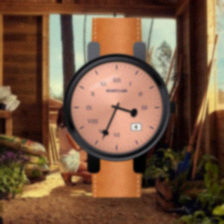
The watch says 3.34
